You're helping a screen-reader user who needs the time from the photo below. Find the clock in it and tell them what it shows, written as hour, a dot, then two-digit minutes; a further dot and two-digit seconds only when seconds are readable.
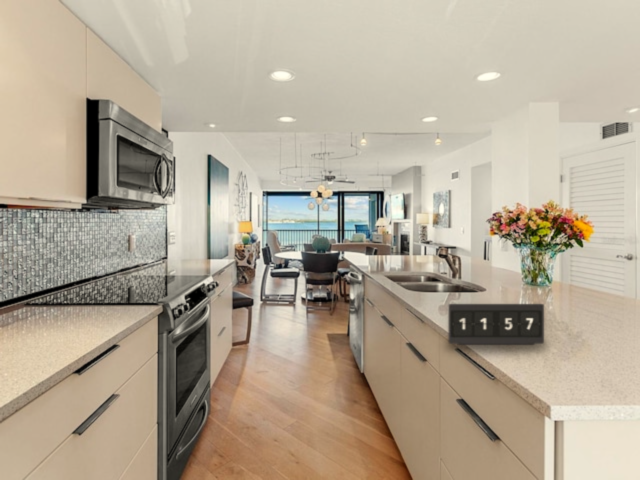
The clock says 11.57
